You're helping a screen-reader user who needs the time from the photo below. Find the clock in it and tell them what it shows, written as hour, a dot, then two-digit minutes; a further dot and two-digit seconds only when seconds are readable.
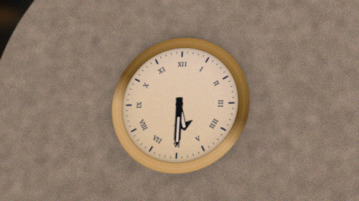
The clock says 5.30
